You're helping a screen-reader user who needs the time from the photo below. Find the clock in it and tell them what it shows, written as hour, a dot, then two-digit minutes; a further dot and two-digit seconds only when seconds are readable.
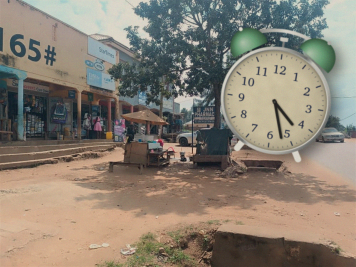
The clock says 4.27
